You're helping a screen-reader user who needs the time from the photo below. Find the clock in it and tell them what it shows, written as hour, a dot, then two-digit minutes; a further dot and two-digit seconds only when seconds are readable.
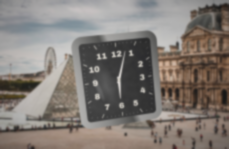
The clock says 6.03
